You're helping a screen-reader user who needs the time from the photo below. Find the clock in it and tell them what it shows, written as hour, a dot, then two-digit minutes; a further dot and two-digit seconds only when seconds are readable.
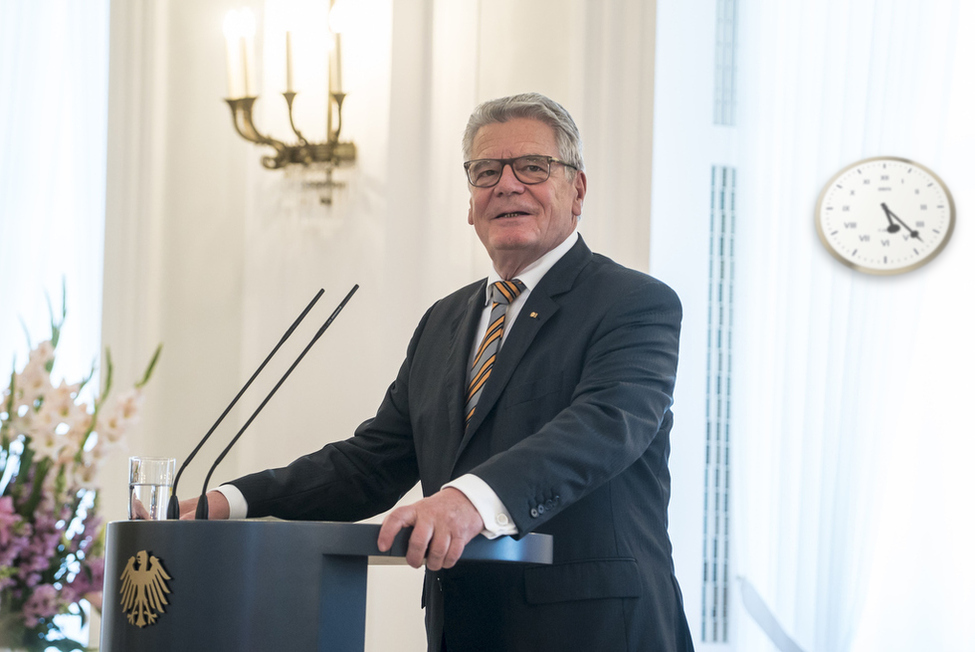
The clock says 5.23
